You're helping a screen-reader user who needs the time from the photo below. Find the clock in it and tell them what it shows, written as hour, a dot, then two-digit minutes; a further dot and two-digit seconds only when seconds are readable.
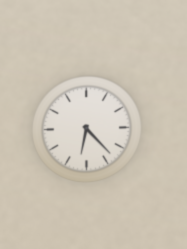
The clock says 6.23
